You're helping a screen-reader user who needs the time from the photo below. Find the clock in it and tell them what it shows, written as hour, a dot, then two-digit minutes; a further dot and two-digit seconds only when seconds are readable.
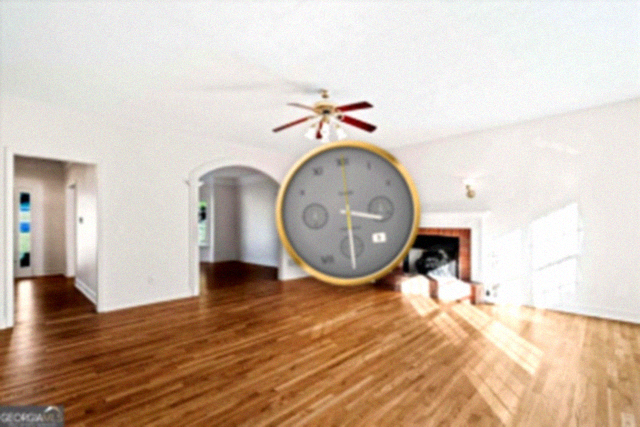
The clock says 3.30
